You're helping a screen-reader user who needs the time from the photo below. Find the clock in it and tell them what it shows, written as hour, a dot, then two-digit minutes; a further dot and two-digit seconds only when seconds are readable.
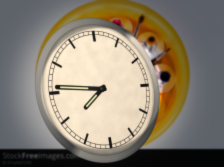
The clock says 7.46
